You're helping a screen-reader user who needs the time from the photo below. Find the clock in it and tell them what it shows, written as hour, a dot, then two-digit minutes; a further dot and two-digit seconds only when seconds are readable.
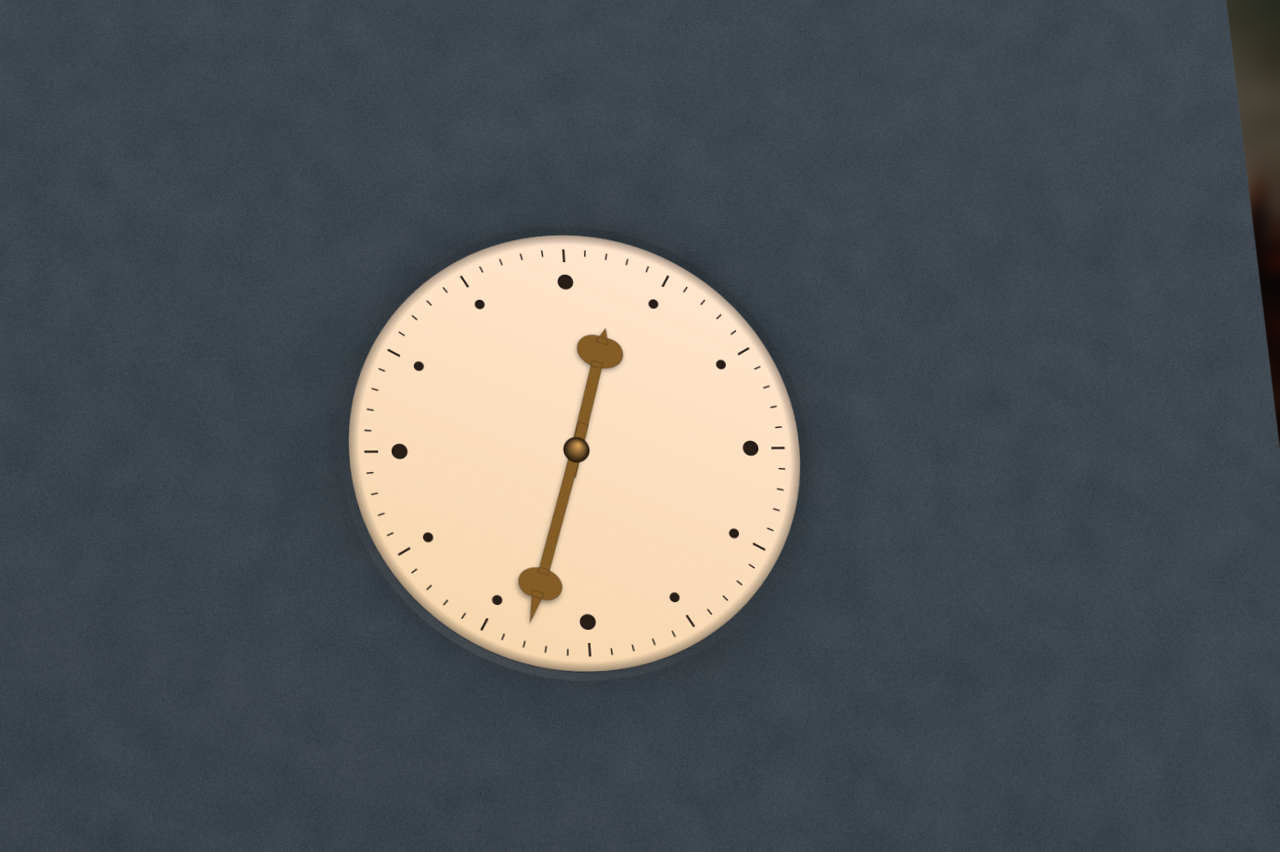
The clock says 12.33
